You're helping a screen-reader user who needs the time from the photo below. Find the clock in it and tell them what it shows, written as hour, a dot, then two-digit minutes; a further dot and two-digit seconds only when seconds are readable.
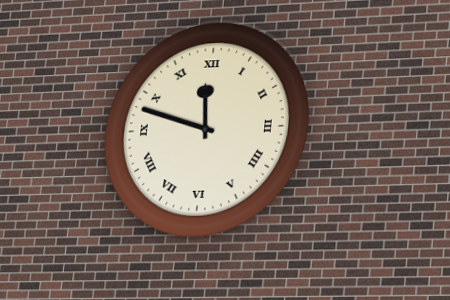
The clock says 11.48
